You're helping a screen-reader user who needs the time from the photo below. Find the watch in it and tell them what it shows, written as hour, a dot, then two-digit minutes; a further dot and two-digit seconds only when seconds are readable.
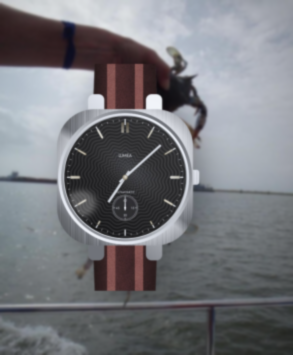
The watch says 7.08
